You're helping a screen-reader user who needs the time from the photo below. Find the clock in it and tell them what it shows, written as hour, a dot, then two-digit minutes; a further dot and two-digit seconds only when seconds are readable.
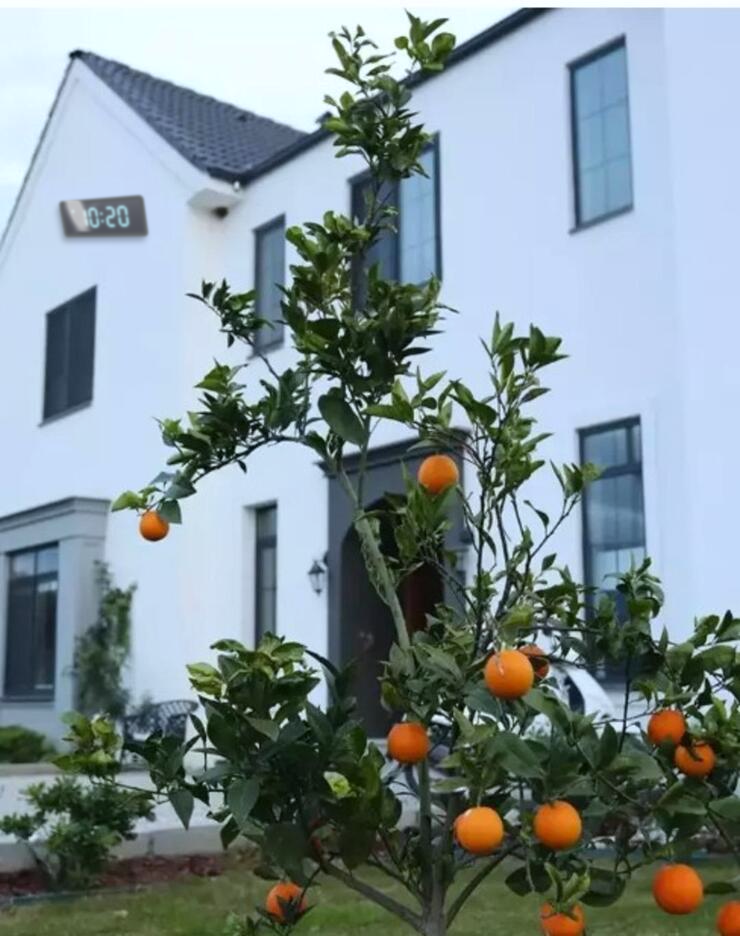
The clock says 10.20
